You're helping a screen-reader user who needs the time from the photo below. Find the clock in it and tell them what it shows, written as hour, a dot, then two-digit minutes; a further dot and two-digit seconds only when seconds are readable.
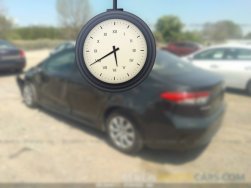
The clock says 5.40
